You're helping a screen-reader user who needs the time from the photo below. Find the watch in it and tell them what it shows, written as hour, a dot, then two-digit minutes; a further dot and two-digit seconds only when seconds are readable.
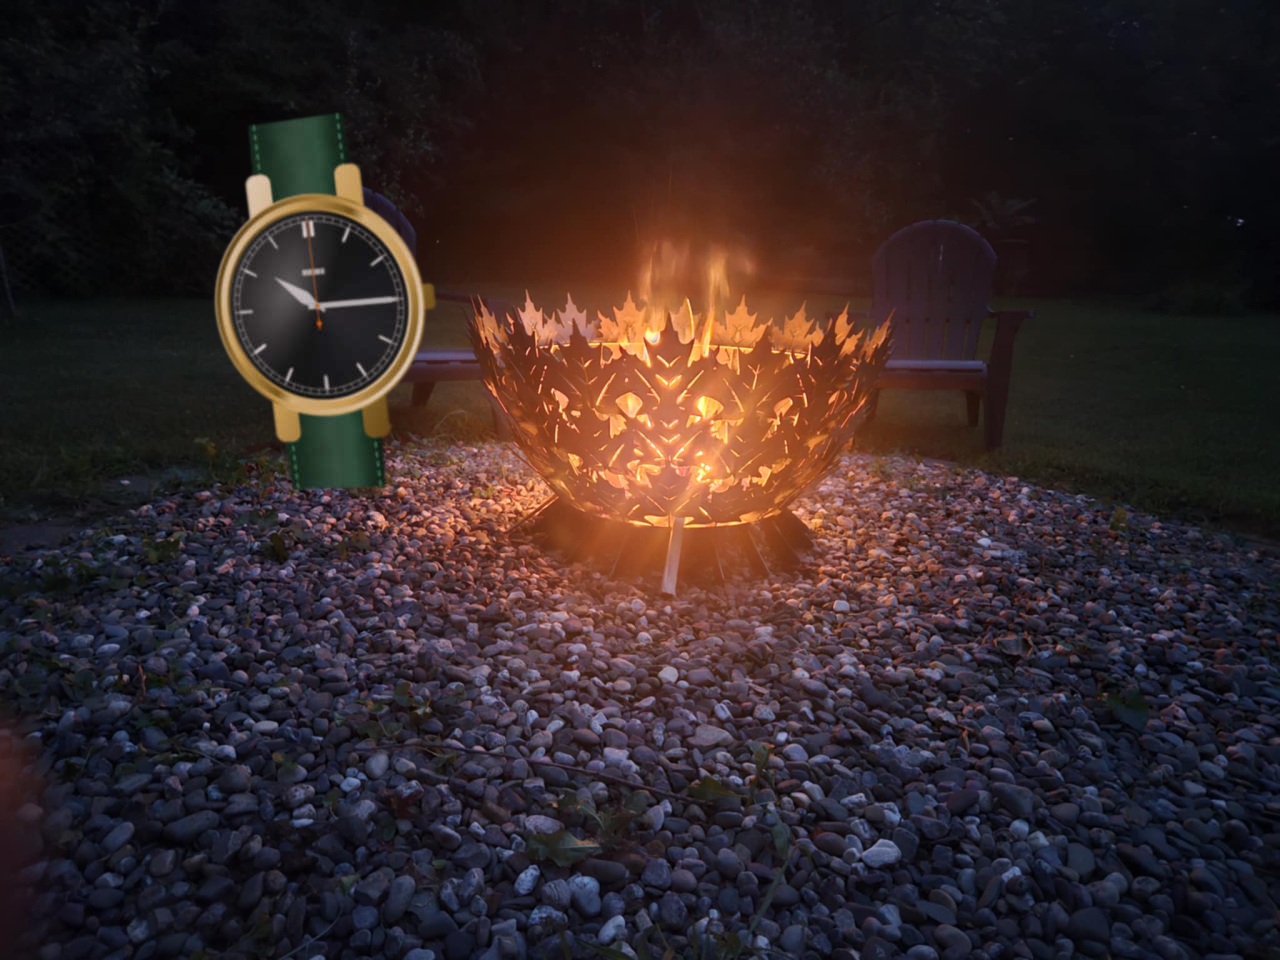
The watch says 10.15.00
